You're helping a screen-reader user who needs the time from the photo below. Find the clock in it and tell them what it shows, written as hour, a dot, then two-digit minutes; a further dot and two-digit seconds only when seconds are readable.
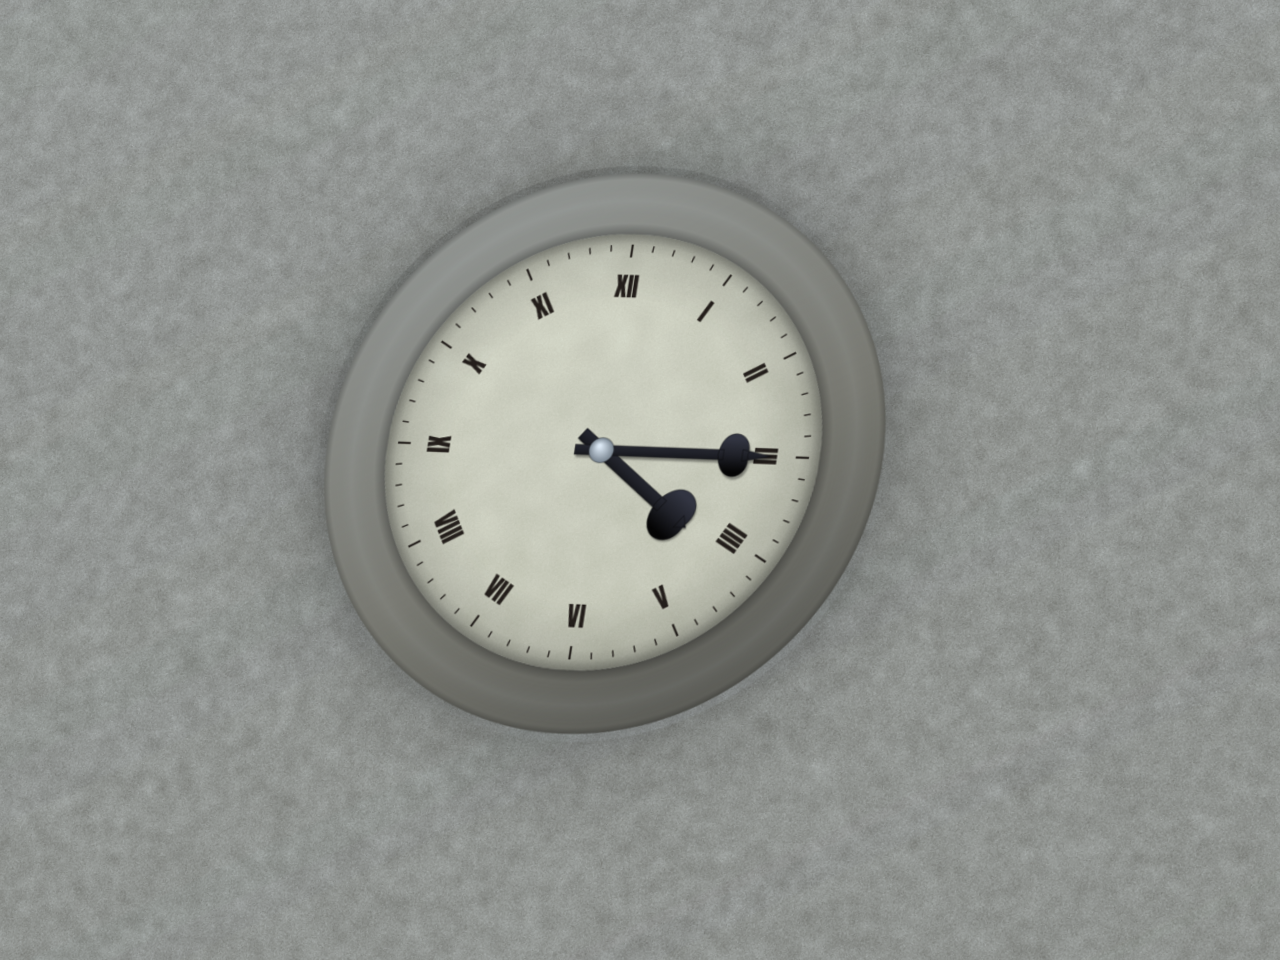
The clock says 4.15
